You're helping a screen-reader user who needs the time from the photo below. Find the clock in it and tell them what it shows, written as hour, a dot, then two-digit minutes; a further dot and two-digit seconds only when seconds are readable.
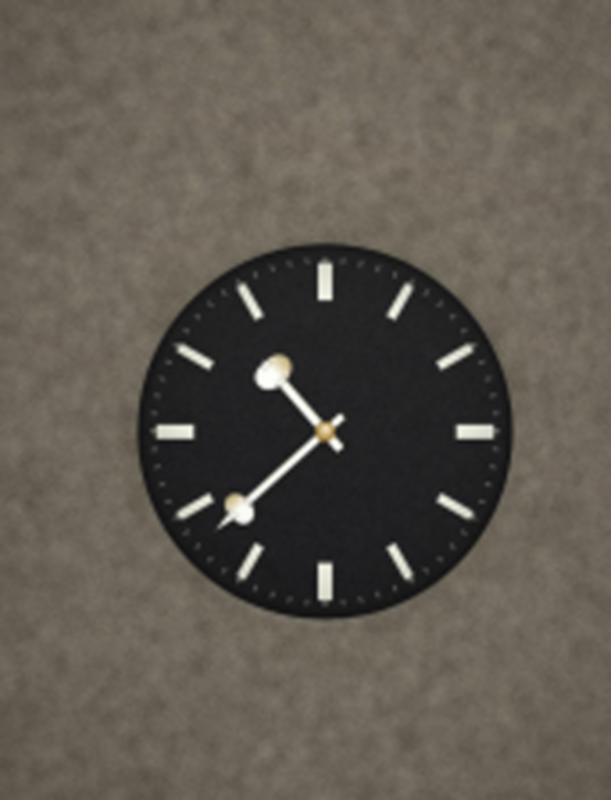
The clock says 10.38
